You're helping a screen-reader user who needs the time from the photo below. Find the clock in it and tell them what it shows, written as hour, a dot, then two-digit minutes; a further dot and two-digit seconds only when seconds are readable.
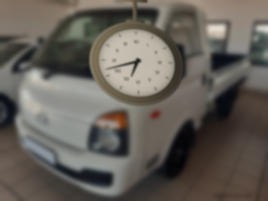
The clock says 6.42
